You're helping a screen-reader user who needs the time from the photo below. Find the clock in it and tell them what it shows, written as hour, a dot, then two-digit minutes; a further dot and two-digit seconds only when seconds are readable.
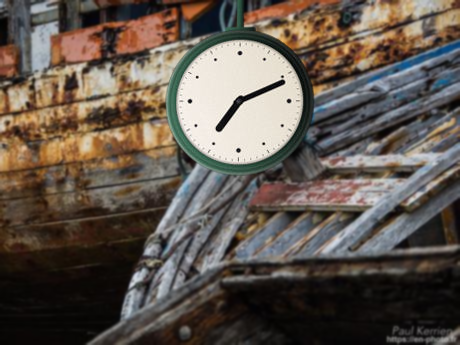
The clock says 7.11
